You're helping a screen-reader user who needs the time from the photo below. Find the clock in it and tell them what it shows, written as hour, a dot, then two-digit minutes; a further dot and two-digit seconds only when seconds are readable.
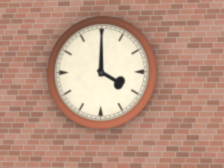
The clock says 4.00
